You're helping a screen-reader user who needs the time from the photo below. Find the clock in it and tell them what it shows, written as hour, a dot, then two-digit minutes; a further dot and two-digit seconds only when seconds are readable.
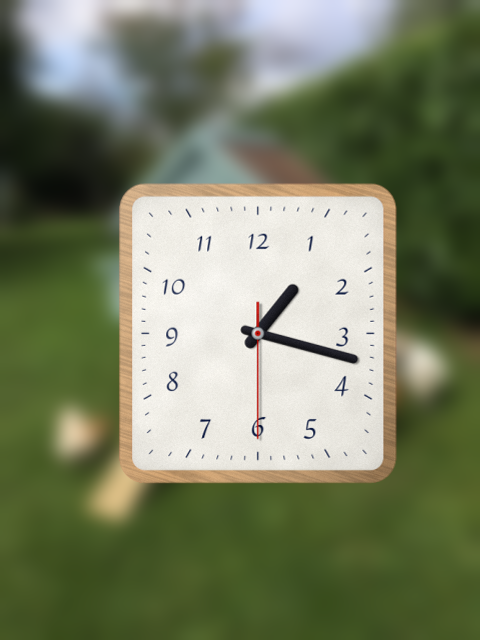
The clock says 1.17.30
